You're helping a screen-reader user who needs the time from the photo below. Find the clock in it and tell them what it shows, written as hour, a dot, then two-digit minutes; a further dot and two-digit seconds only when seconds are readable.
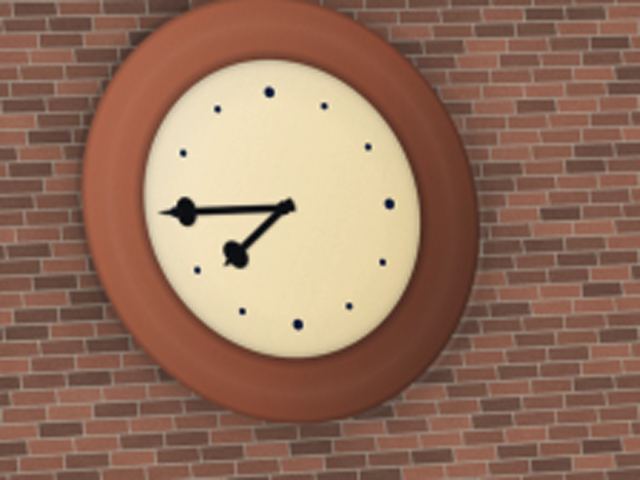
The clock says 7.45
